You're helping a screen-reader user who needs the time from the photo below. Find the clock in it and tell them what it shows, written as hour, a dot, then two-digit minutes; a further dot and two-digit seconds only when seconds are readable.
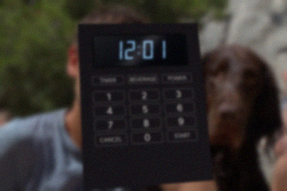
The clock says 12.01
